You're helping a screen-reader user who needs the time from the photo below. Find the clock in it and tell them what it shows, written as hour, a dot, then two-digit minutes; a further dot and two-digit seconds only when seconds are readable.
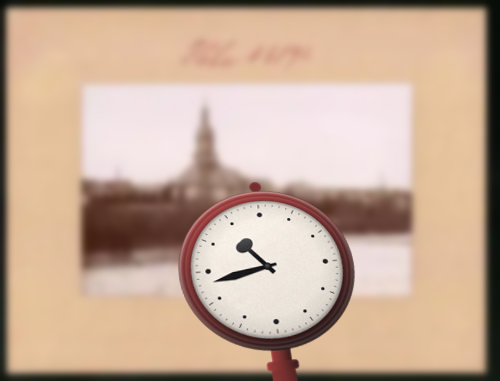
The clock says 10.43
